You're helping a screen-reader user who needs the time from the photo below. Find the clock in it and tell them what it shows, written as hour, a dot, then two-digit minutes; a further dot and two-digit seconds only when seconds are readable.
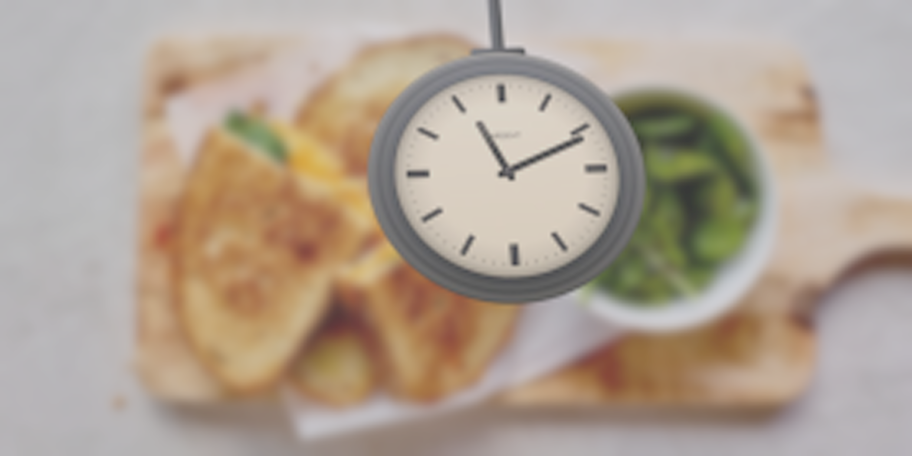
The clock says 11.11
